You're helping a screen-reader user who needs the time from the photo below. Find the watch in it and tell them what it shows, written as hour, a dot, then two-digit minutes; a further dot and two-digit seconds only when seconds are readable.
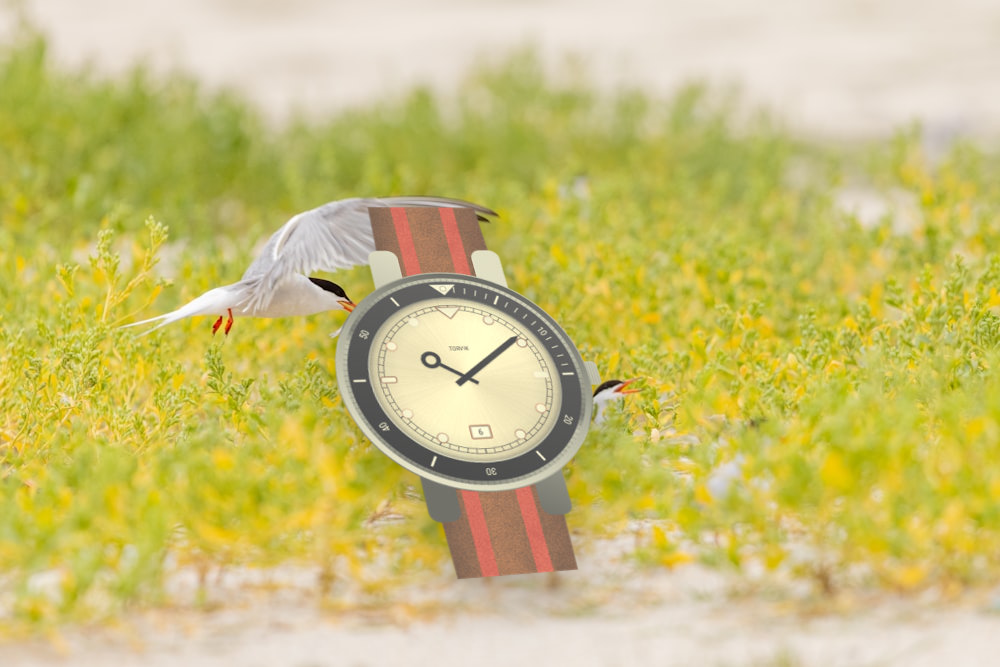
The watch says 10.09
